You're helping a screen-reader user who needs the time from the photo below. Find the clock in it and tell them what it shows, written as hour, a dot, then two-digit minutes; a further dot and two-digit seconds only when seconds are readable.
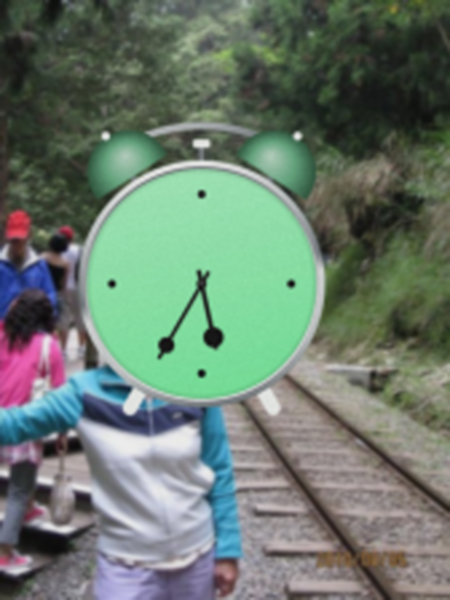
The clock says 5.35
